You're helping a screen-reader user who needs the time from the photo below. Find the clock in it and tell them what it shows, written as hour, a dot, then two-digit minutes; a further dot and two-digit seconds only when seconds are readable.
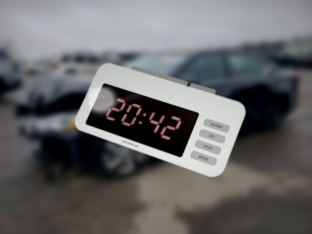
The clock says 20.42
